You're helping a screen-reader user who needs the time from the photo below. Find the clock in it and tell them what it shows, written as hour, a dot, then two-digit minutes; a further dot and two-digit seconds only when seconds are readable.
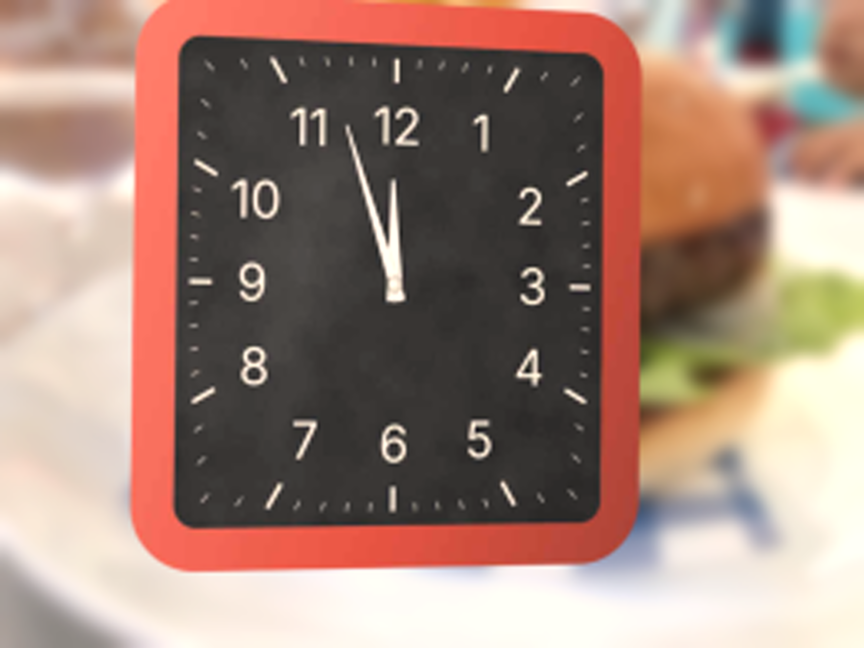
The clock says 11.57
